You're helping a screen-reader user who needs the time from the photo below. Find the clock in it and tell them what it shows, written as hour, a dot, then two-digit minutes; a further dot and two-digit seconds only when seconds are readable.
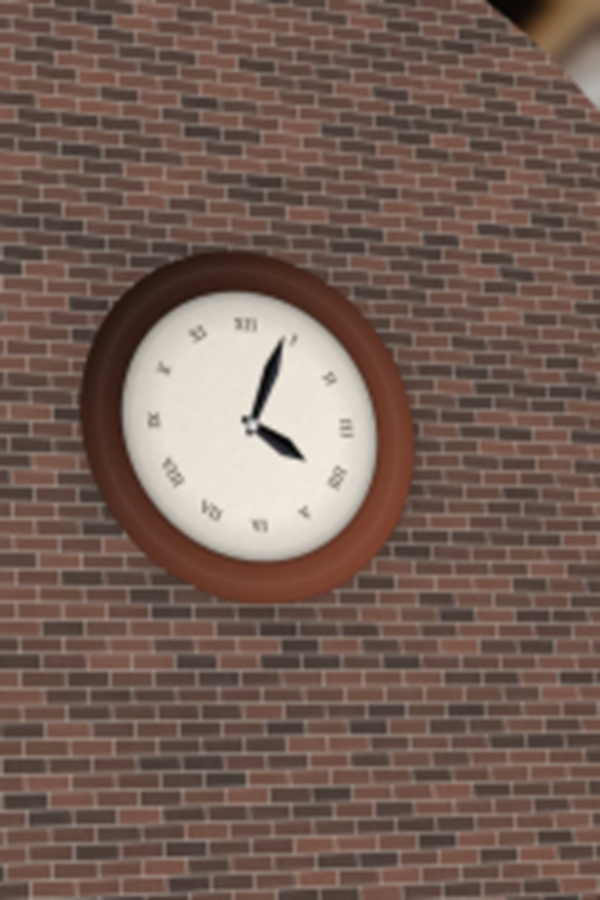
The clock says 4.04
